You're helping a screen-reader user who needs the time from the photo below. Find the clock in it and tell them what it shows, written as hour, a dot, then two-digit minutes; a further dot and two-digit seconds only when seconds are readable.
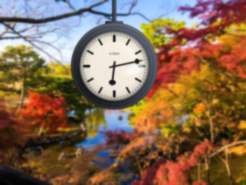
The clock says 6.13
